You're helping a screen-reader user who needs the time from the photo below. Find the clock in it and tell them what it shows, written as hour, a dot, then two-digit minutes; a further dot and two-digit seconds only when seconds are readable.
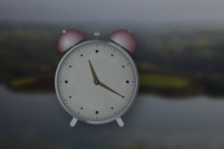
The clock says 11.20
